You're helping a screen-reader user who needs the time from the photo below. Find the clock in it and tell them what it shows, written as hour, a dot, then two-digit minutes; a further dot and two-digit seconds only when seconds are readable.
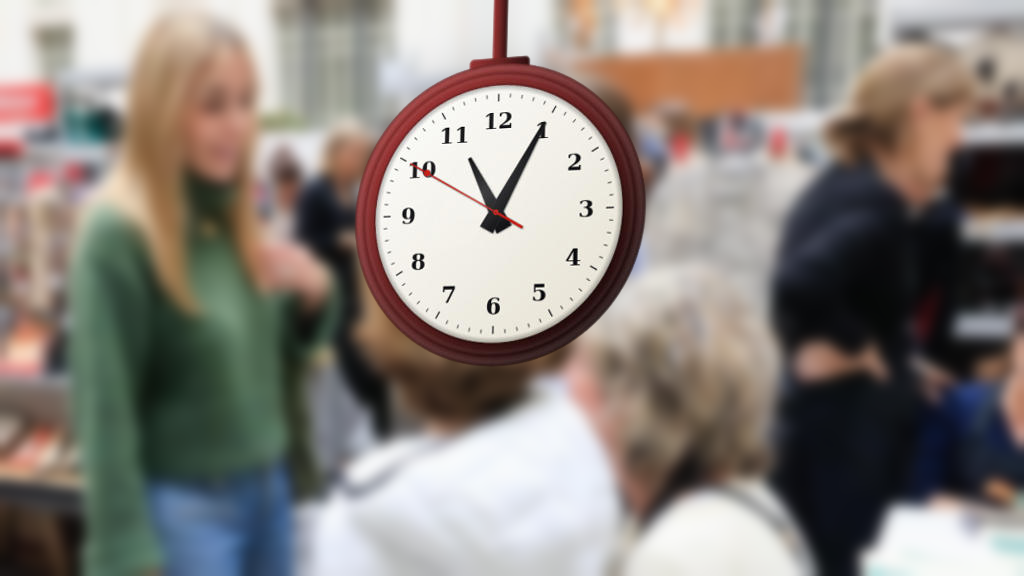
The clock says 11.04.50
